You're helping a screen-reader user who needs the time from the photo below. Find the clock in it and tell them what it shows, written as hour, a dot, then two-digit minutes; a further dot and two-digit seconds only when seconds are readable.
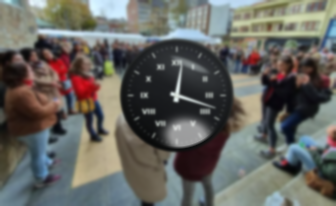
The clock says 12.18
